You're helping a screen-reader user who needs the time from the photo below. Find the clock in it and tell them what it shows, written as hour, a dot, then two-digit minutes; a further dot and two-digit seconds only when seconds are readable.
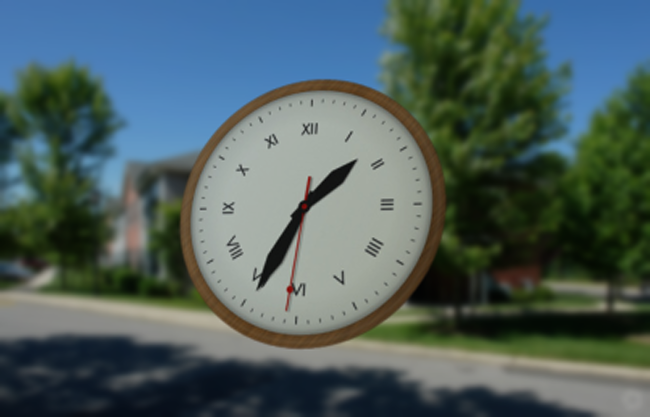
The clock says 1.34.31
